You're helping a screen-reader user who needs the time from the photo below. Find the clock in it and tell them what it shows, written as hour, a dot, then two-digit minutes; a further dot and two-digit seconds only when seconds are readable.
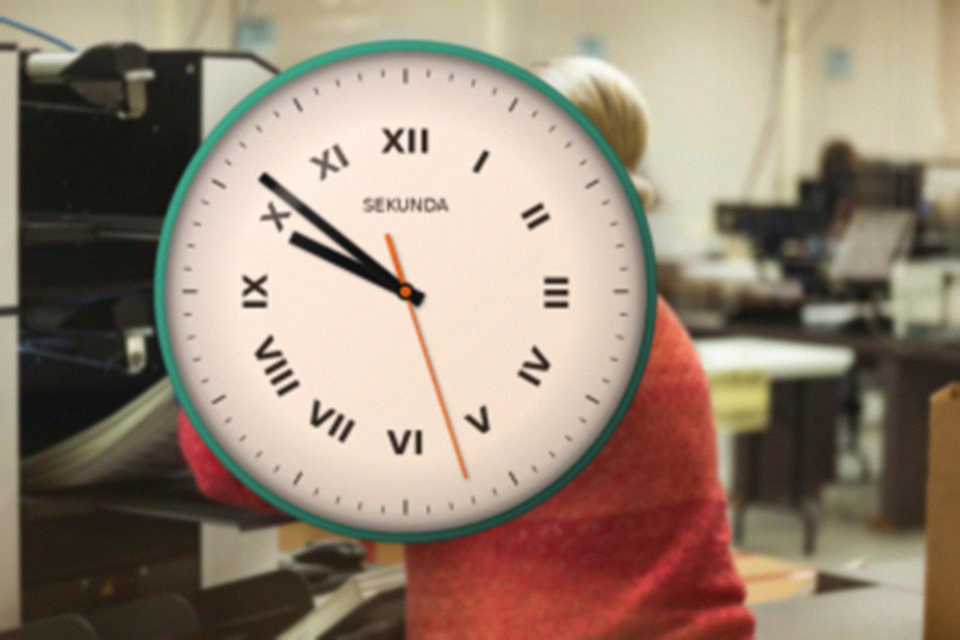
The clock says 9.51.27
